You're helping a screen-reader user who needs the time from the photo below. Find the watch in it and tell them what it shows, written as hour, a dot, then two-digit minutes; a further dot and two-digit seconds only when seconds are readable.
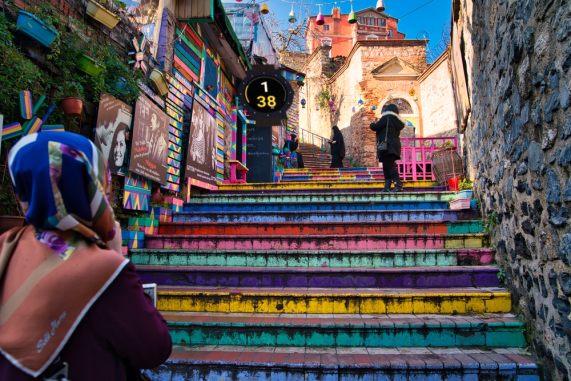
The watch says 1.38
